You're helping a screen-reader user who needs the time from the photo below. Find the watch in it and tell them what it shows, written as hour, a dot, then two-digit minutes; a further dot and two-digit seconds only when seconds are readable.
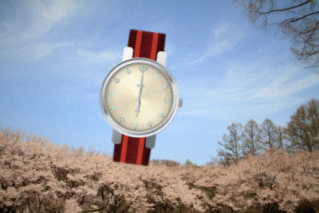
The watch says 6.00
